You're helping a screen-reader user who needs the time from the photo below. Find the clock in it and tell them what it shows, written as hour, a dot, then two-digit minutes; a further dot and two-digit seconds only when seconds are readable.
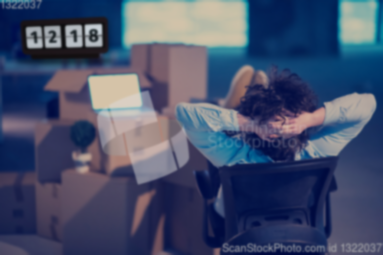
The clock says 12.18
